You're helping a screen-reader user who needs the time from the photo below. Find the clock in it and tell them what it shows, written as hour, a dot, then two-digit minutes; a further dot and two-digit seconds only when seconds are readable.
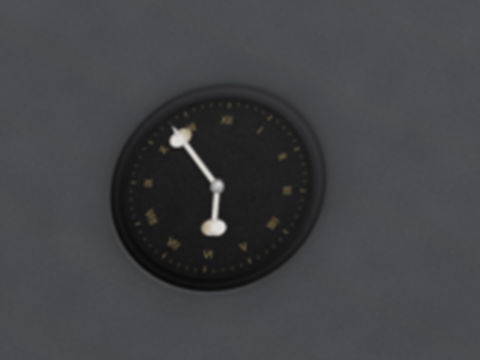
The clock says 5.53
